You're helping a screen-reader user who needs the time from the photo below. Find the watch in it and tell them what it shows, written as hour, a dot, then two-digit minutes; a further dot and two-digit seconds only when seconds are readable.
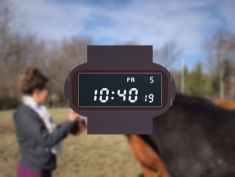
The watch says 10.40.19
